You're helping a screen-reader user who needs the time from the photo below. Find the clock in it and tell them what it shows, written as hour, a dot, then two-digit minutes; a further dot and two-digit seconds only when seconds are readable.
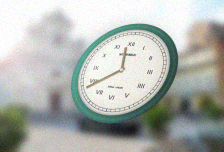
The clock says 11.39
